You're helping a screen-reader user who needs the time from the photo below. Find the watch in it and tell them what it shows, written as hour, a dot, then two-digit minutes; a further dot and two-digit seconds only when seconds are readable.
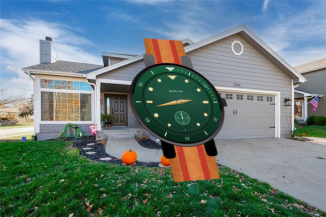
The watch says 2.43
